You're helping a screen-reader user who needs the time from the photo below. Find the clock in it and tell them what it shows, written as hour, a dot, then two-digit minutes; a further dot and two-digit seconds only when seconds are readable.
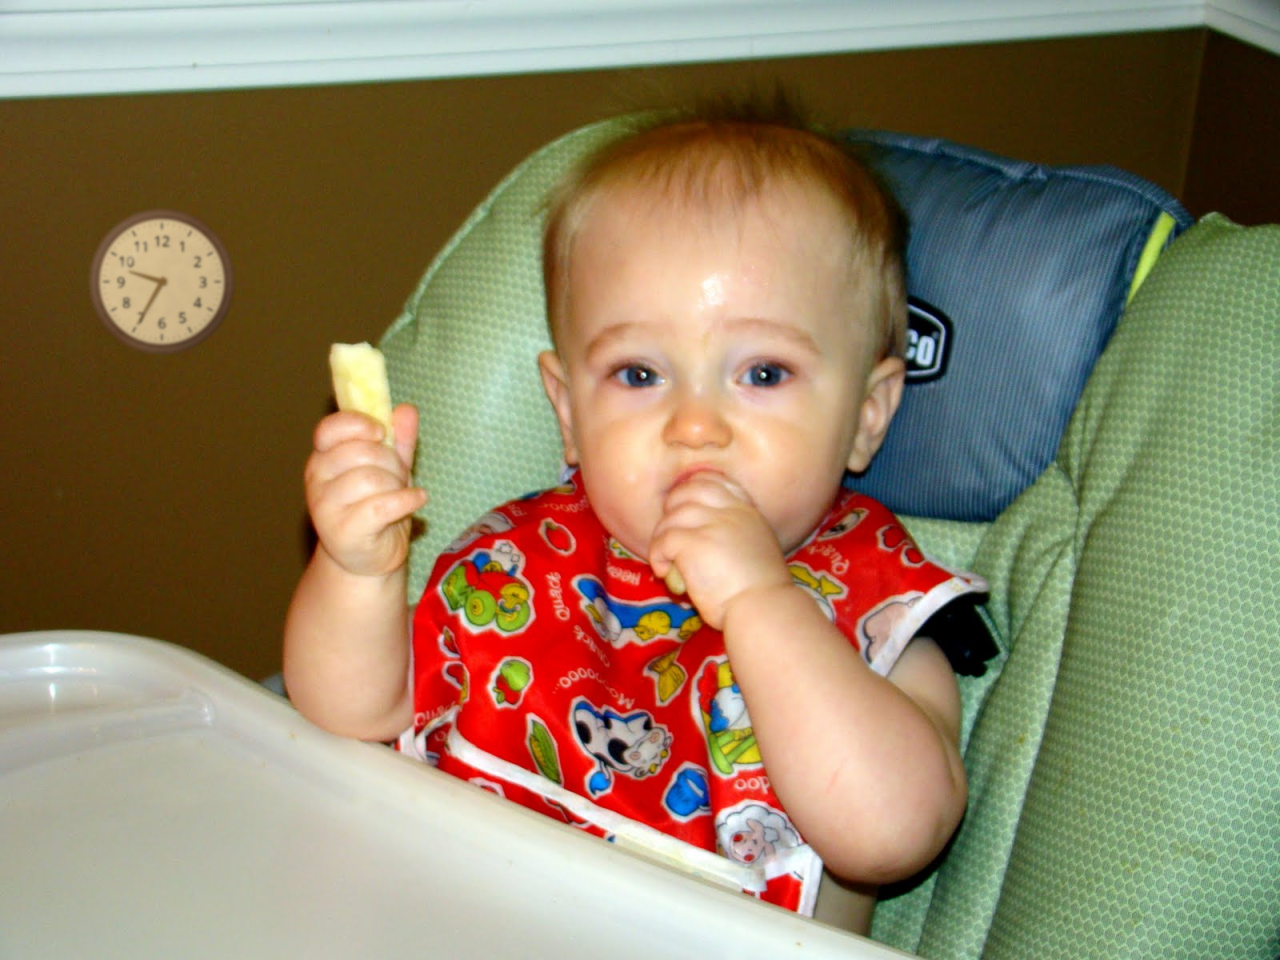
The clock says 9.35
